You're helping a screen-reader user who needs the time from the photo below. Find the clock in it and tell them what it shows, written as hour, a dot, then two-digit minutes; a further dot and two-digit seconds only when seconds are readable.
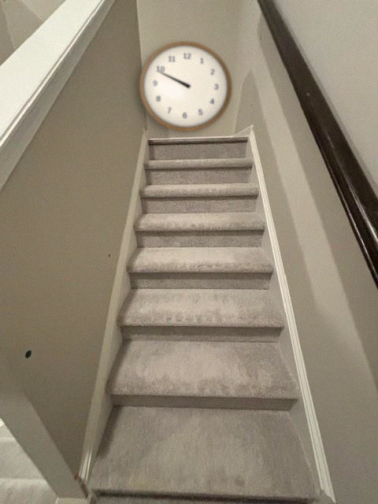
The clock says 9.49
